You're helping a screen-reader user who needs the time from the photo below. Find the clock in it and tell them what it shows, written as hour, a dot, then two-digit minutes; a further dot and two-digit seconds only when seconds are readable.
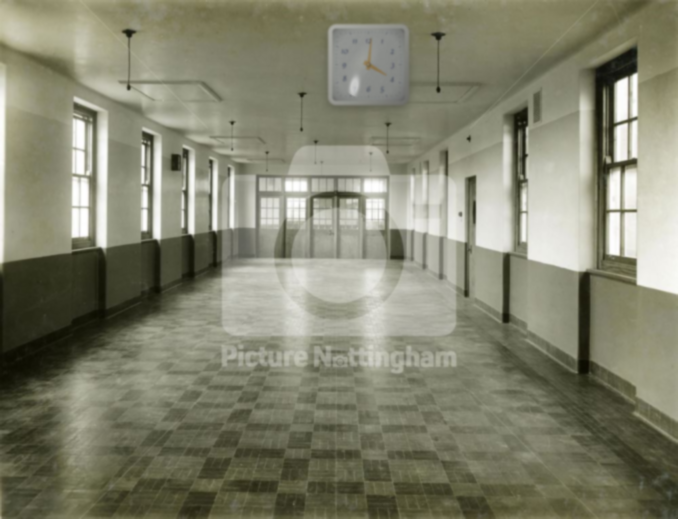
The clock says 4.01
